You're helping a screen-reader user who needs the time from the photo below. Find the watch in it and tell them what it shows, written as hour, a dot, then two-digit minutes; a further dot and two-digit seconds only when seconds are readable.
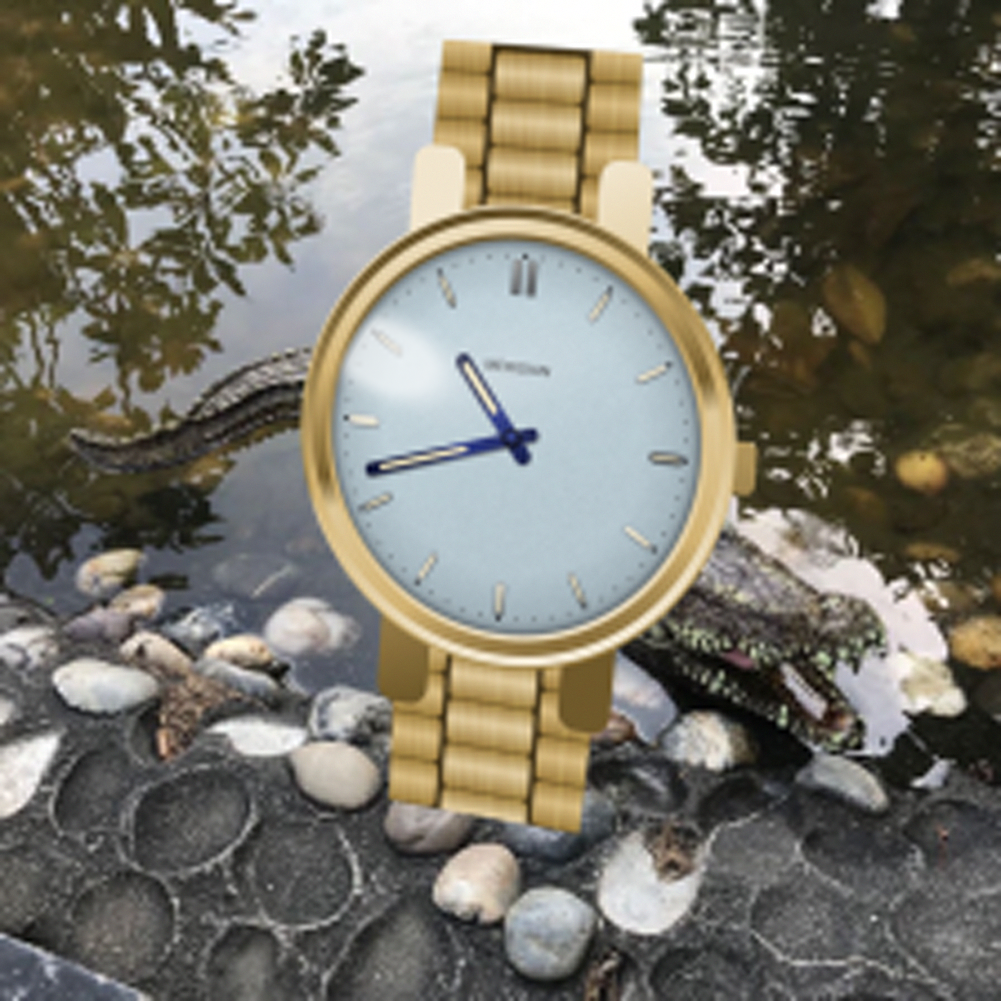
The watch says 10.42
